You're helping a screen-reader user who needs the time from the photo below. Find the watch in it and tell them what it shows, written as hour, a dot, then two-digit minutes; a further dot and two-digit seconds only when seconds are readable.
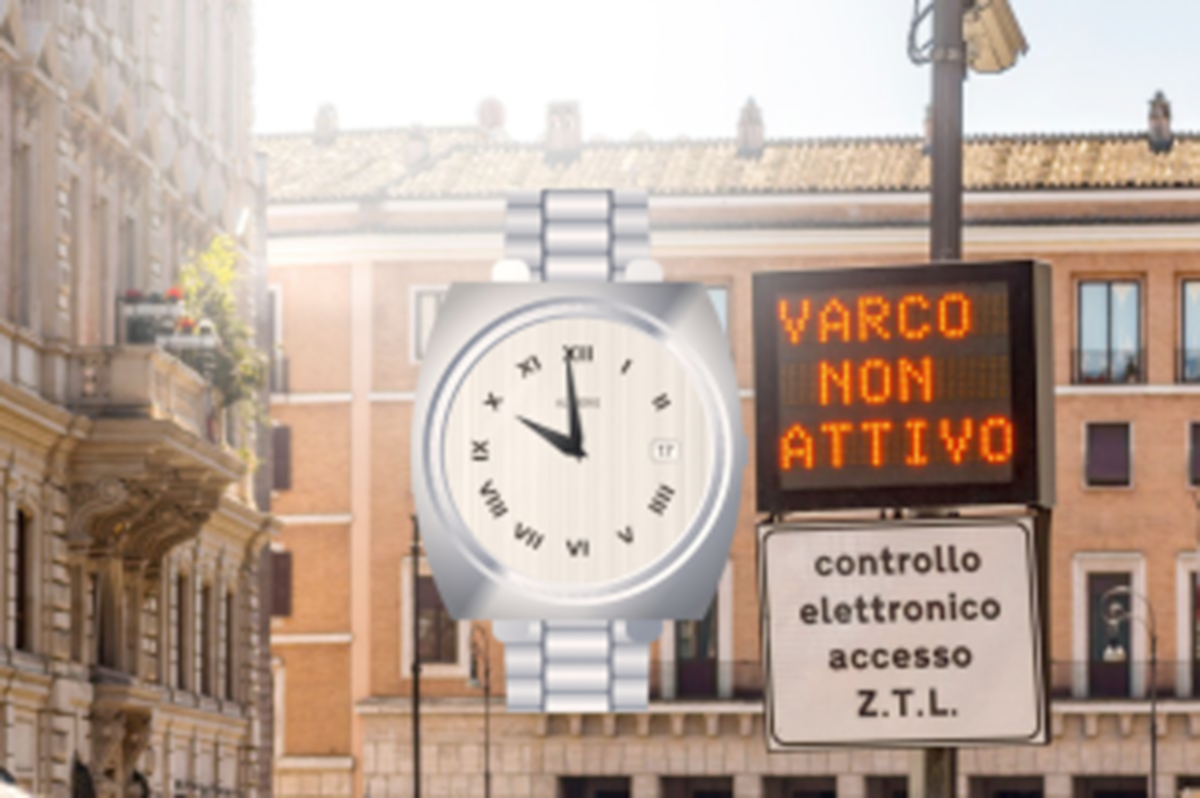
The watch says 9.59
